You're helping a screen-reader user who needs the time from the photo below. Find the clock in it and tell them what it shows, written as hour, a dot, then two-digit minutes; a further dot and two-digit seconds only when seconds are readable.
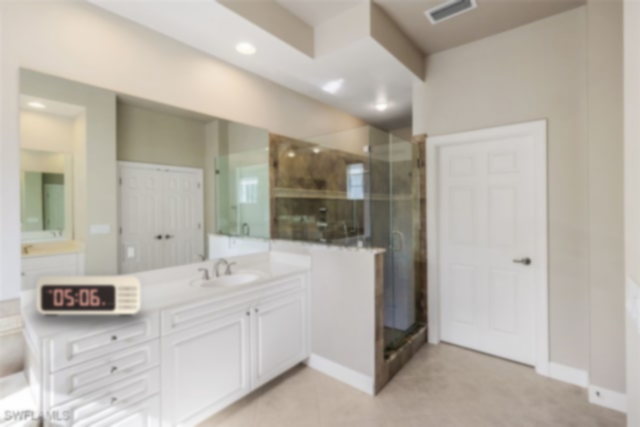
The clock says 5.06
